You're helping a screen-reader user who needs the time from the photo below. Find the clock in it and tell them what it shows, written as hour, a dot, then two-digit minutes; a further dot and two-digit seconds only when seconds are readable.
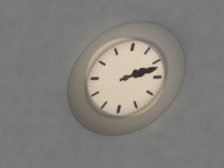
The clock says 2.12
